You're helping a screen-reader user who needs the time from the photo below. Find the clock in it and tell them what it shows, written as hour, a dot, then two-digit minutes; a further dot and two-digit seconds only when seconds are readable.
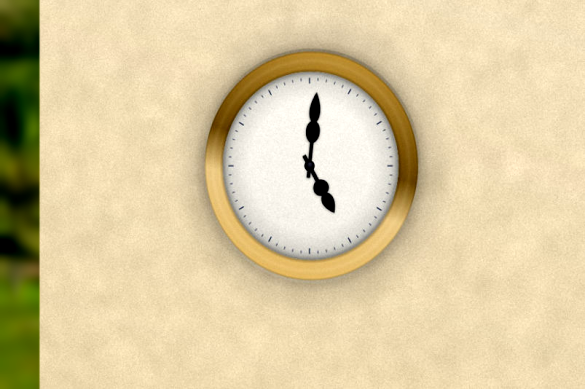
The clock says 5.01
